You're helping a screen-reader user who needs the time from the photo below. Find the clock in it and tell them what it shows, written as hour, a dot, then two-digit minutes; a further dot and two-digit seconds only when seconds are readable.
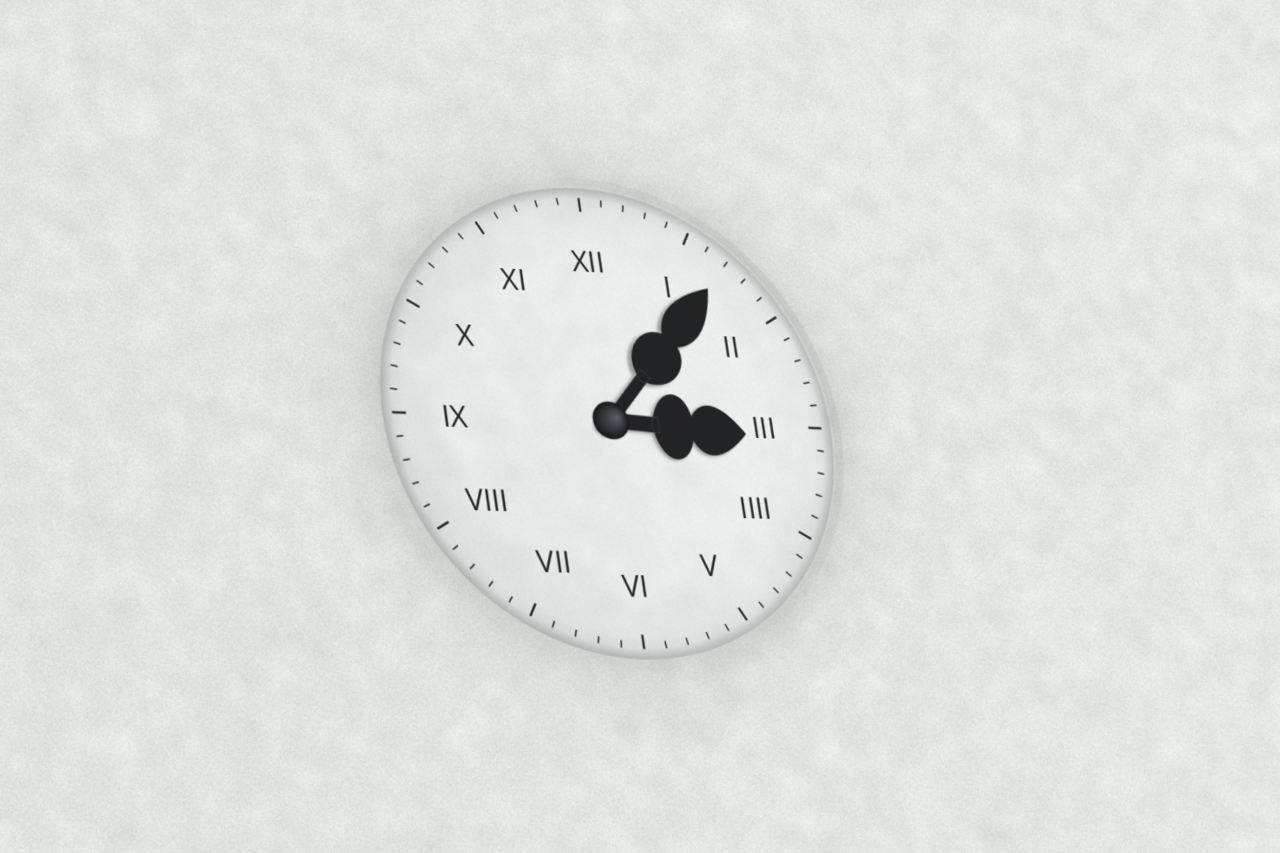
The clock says 3.07
